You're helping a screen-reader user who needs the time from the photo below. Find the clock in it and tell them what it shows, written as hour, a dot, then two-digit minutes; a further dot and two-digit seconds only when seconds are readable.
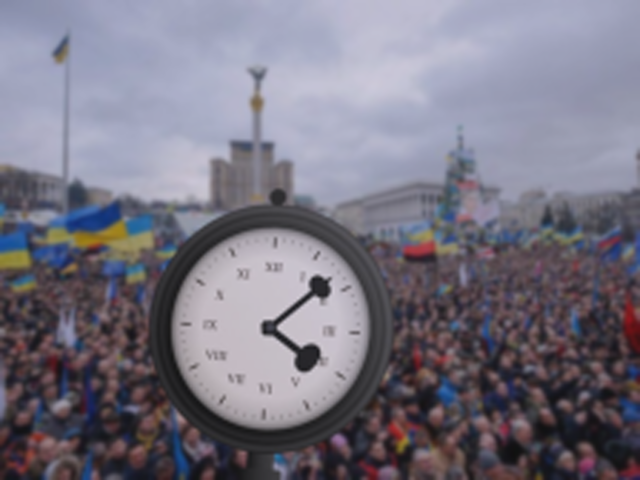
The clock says 4.08
